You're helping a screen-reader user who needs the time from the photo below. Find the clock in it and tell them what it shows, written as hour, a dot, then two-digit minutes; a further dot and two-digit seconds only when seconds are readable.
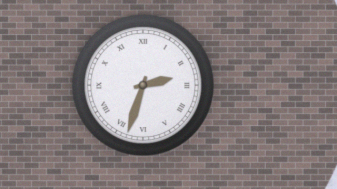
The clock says 2.33
